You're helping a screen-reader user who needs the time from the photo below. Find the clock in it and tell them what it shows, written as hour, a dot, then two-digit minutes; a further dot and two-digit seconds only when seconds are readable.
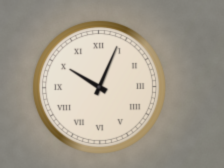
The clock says 10.04
